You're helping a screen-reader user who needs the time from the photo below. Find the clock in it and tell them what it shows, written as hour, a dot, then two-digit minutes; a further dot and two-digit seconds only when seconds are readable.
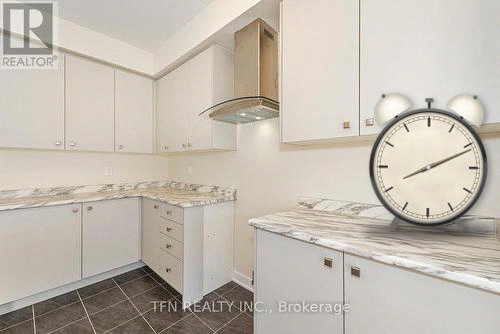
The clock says 8.11
